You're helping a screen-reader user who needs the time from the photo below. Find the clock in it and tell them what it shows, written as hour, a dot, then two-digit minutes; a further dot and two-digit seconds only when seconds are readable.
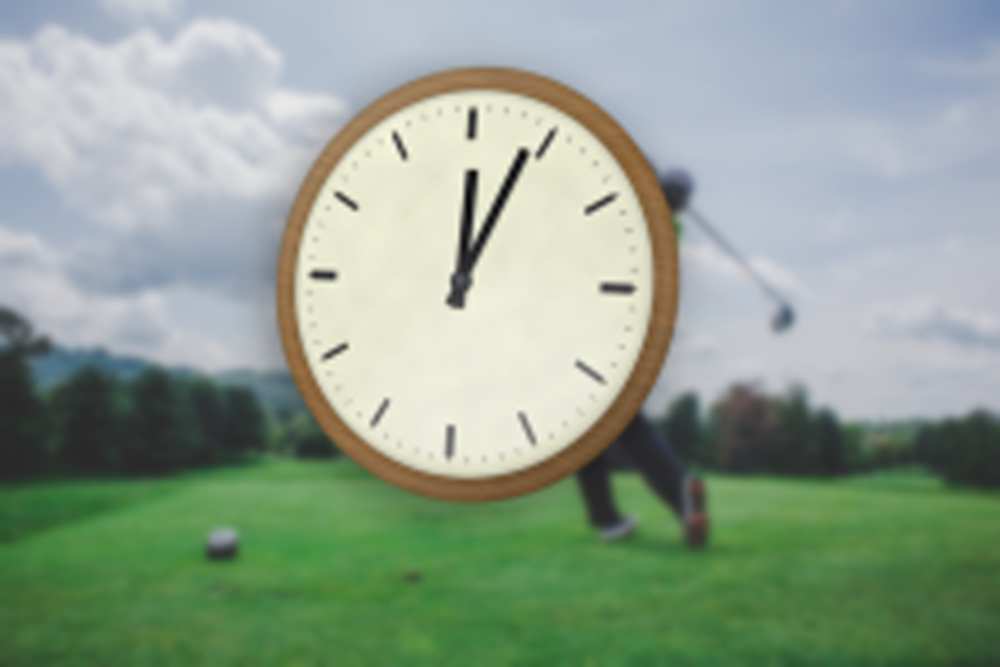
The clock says 12.04
